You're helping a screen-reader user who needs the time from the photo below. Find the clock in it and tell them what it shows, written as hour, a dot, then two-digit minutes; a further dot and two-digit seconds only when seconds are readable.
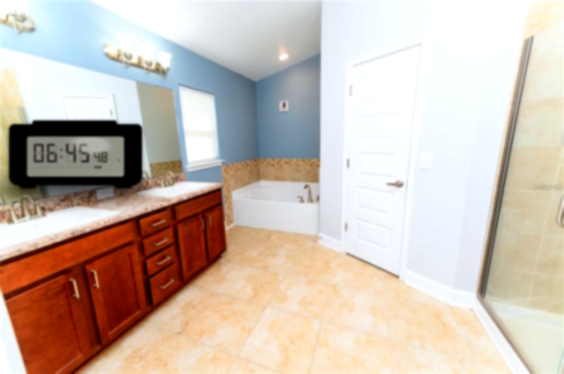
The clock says 6.45
